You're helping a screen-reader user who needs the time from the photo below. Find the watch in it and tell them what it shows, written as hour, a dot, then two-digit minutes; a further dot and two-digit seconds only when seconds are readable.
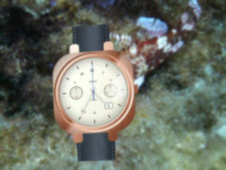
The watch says 4.35
